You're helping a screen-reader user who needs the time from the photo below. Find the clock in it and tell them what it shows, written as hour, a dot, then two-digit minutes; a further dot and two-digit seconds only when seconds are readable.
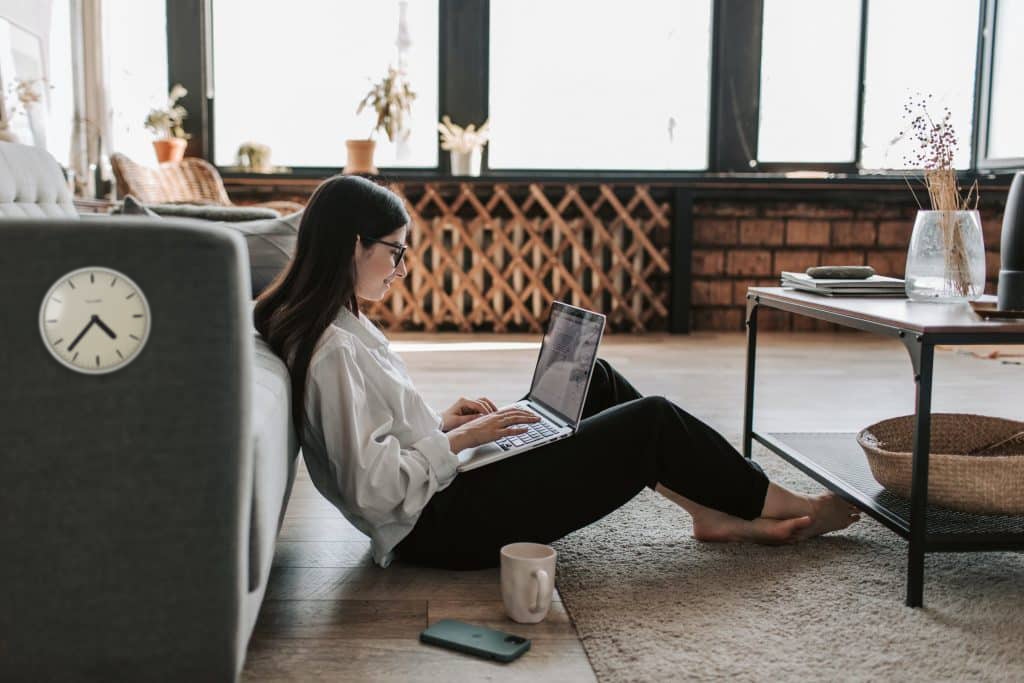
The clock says 4.37
